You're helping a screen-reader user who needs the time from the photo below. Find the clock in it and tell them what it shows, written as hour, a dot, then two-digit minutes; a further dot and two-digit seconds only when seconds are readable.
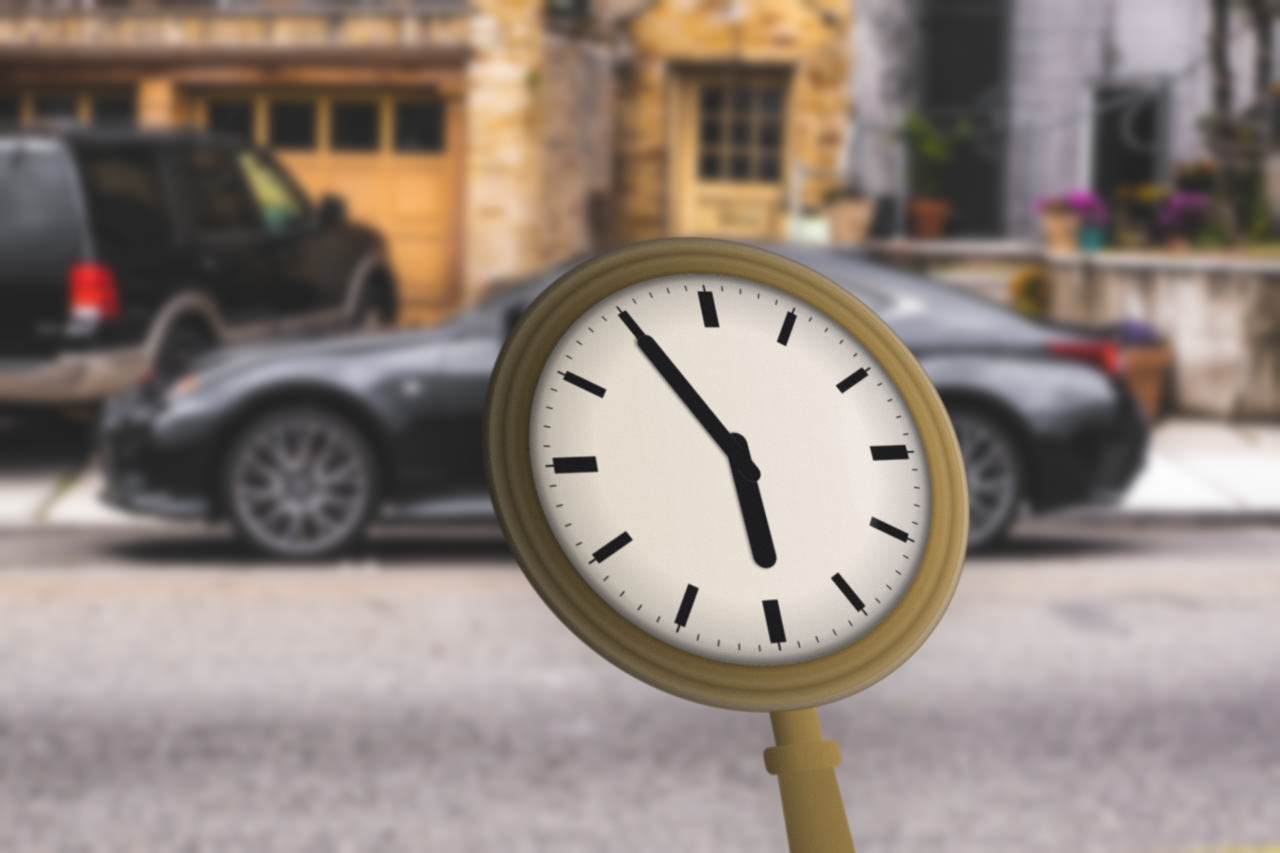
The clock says 5.55
